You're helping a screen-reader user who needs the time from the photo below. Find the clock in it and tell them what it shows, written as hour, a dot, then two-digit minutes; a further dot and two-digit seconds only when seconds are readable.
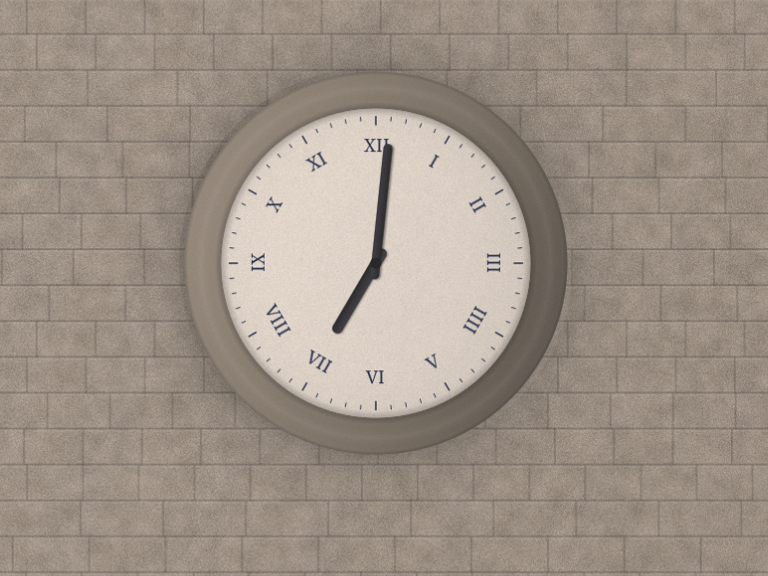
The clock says 7.01
